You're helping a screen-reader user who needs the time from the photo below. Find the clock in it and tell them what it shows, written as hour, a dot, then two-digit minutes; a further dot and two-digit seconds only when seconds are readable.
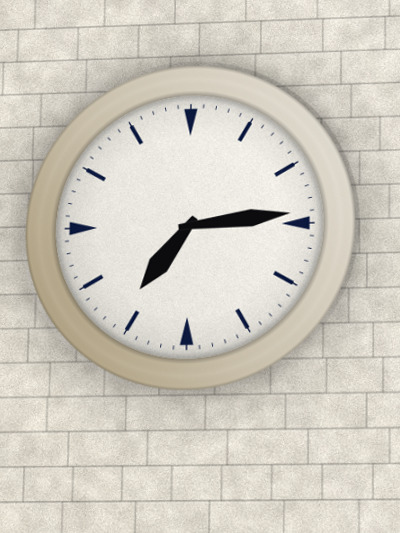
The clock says 7.14
